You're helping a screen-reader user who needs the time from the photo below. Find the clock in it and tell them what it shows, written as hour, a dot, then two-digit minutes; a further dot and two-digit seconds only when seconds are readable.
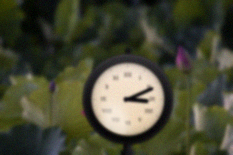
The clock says 3.11
